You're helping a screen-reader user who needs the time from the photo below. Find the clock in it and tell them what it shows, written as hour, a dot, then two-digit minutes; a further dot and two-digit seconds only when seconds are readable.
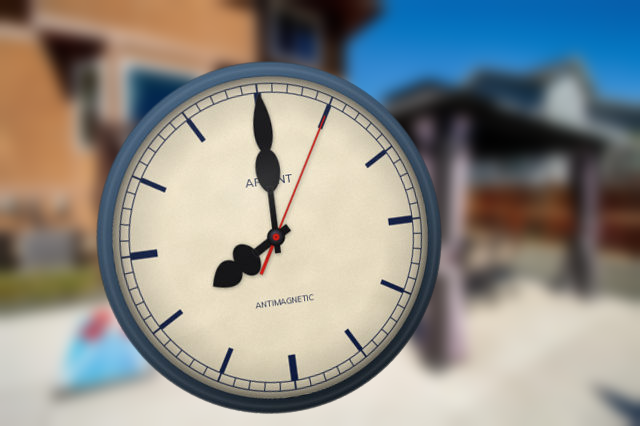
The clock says 8.00.05
